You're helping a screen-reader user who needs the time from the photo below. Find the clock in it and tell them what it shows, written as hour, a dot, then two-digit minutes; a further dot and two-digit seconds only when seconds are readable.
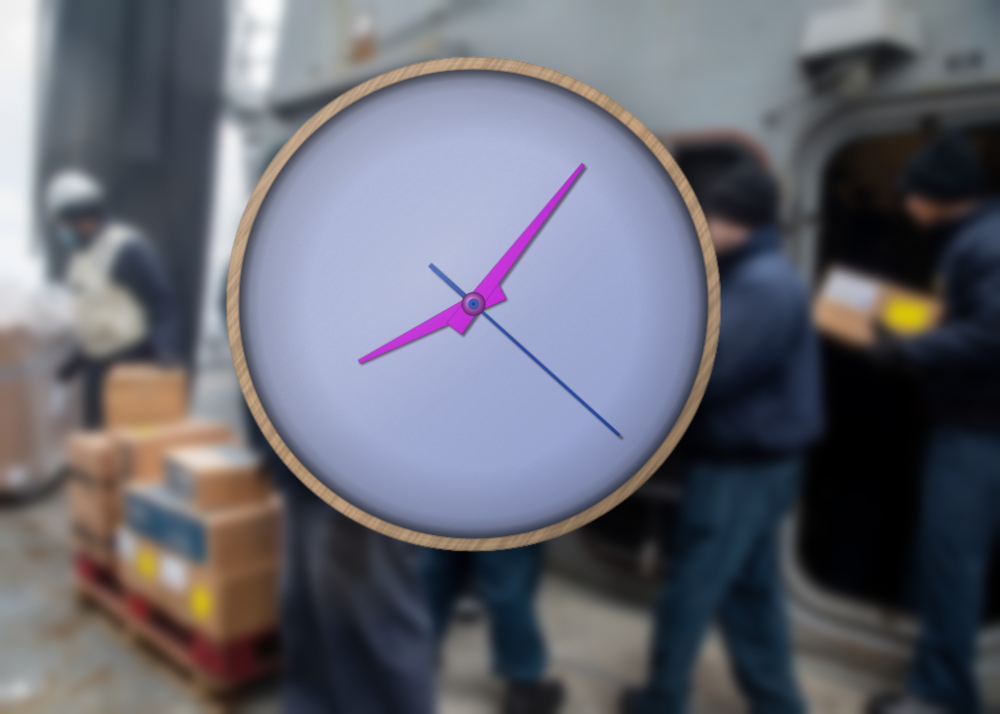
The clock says 8.06.22
